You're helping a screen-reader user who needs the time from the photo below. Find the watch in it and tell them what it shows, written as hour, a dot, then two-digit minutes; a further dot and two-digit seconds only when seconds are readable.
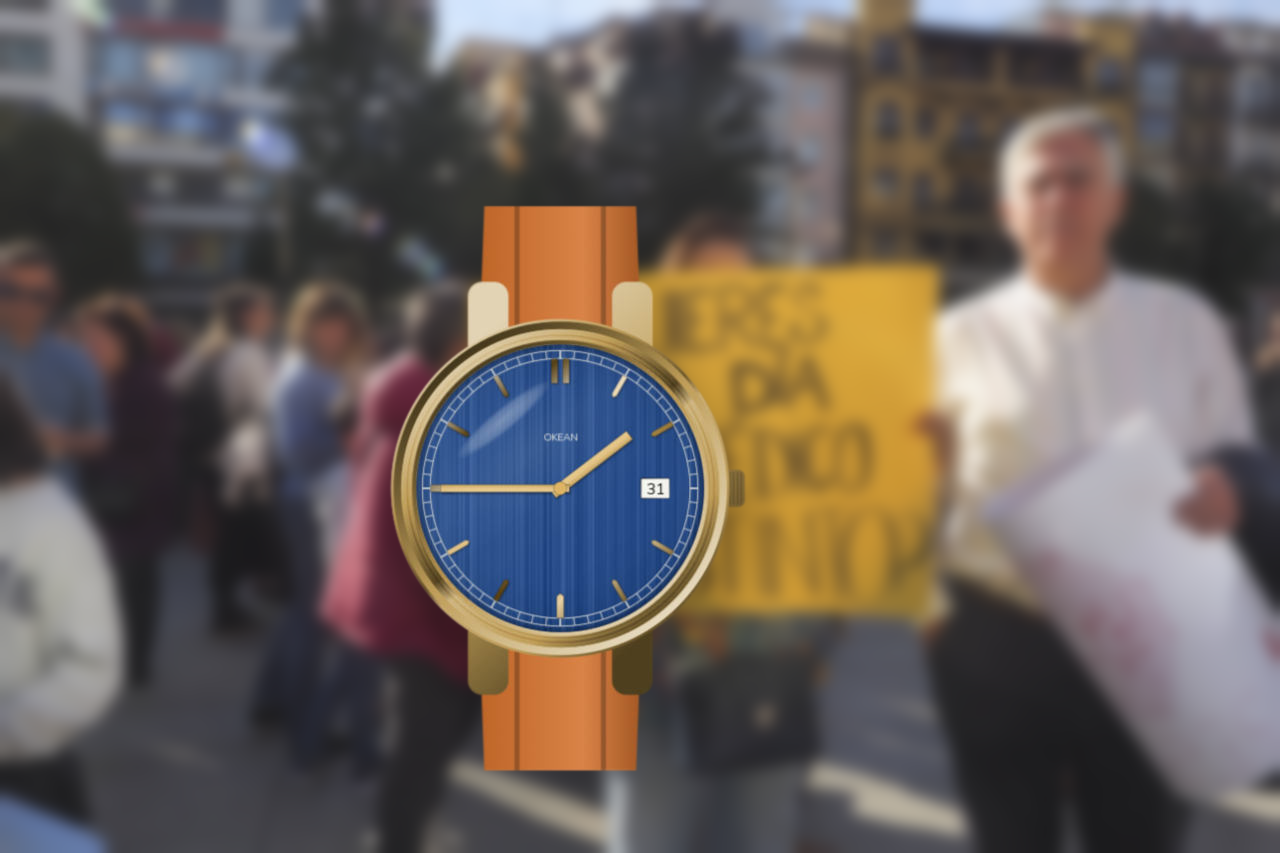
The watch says 1.45
